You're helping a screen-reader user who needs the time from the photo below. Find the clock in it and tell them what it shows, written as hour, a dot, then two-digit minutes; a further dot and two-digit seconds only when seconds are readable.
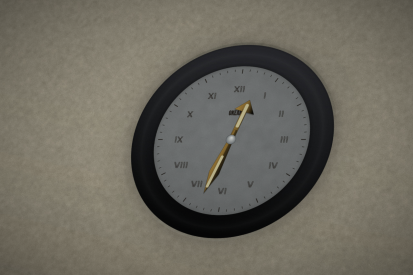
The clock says 12.33
